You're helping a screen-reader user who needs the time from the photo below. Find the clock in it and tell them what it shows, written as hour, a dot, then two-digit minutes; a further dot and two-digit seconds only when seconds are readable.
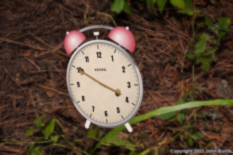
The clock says 3.50
